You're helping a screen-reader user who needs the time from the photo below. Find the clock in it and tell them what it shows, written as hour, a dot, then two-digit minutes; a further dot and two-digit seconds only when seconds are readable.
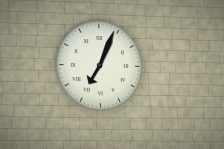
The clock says 7.04
